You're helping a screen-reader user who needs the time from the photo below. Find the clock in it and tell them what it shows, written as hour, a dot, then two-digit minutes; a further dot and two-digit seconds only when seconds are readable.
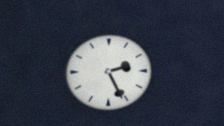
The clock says 2.26
